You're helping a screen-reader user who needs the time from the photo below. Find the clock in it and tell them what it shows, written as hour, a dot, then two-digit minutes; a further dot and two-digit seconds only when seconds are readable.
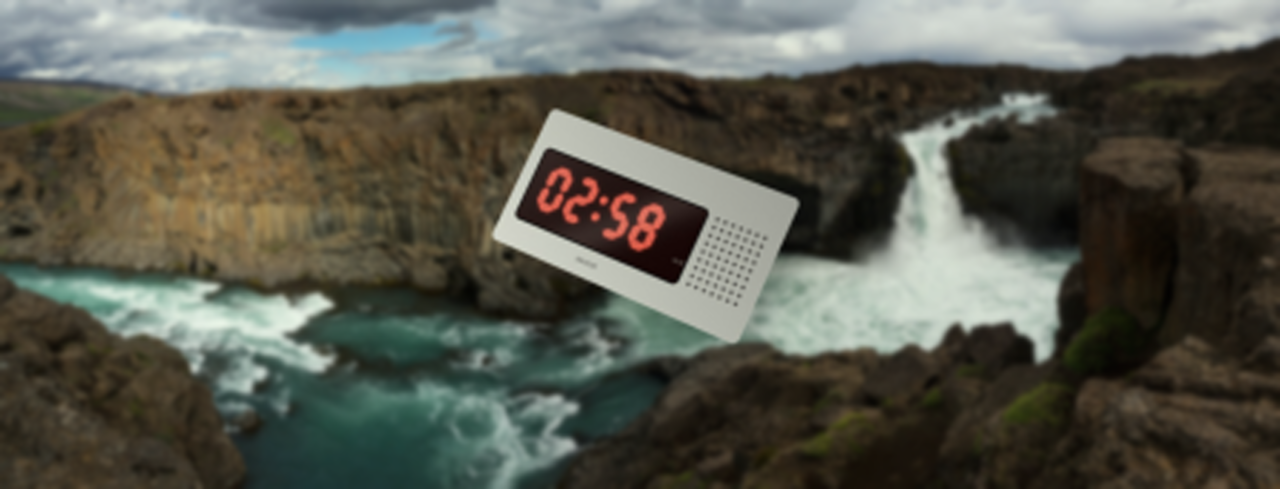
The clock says 2.58
